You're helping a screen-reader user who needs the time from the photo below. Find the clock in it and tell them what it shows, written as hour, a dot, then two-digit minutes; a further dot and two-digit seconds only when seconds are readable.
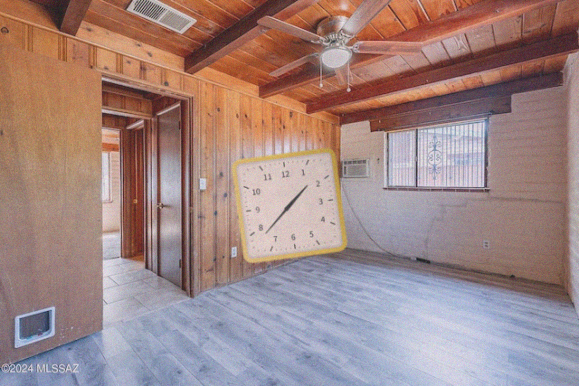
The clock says 1.38
